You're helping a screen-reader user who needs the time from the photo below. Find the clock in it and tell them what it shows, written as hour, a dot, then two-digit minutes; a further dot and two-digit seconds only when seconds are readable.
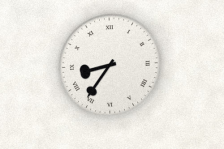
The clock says 8.36
